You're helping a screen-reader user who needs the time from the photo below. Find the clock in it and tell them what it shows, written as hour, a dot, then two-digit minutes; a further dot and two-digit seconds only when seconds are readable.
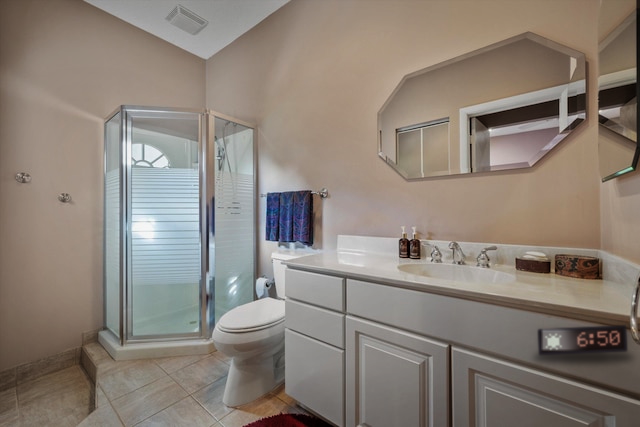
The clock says 6.50
